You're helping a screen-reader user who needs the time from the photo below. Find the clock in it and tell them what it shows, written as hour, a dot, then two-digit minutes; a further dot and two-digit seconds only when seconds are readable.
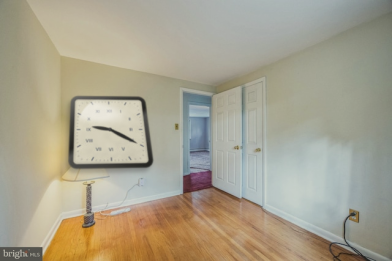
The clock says 9.20
